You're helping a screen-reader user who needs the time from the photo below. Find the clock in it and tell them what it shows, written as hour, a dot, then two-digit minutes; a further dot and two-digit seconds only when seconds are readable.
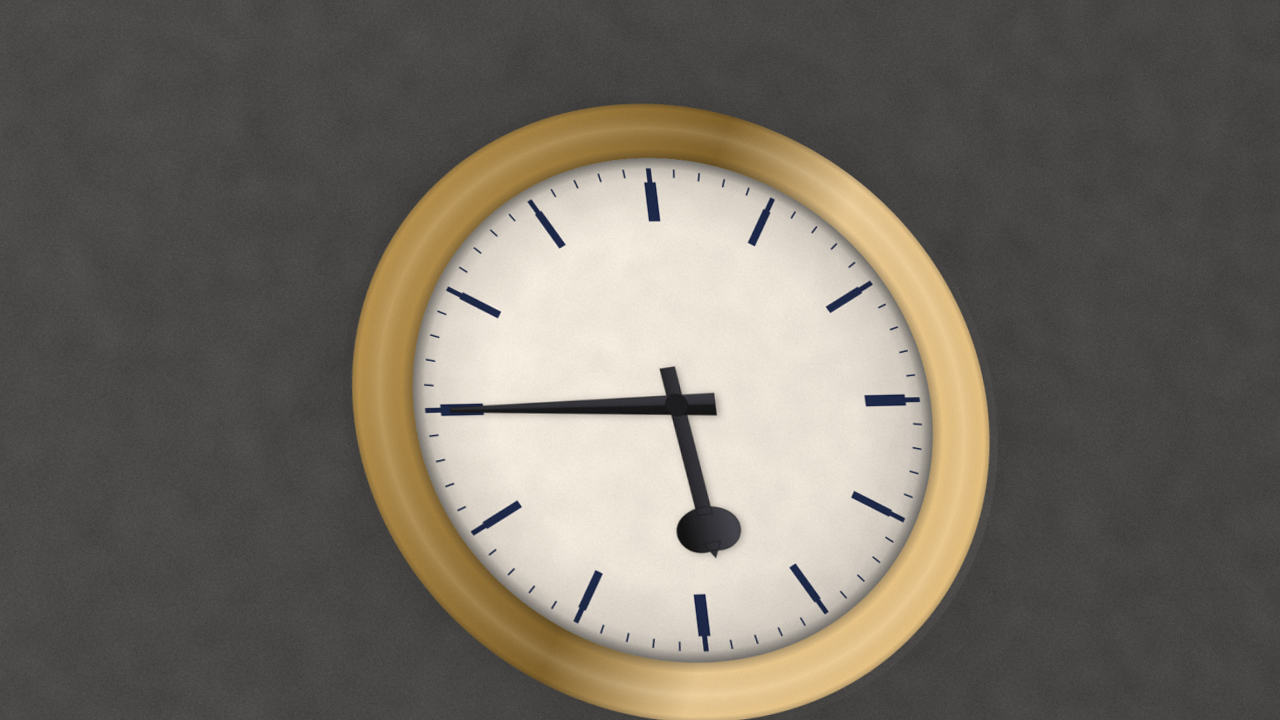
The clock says 5.45
